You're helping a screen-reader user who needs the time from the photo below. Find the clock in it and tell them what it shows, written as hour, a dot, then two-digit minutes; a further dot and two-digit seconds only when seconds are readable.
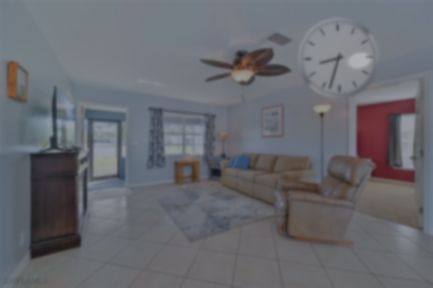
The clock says 8.33
